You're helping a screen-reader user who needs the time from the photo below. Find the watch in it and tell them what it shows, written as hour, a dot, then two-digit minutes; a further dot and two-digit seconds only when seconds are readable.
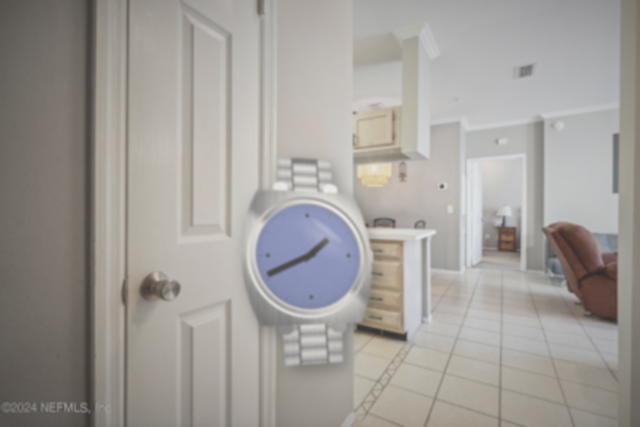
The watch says 1.41
